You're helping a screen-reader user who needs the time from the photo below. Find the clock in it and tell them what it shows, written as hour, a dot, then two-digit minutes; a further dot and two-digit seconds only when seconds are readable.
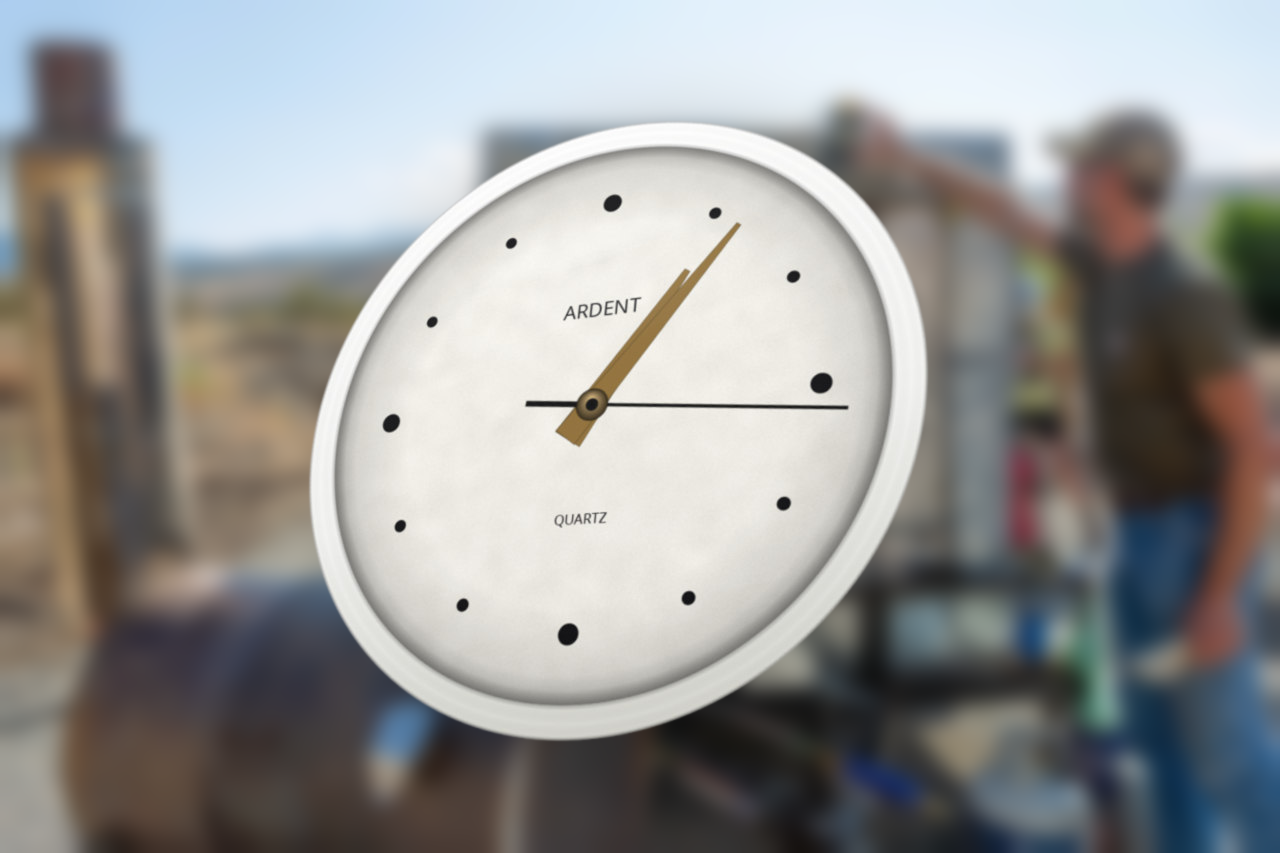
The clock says 1.06.16
